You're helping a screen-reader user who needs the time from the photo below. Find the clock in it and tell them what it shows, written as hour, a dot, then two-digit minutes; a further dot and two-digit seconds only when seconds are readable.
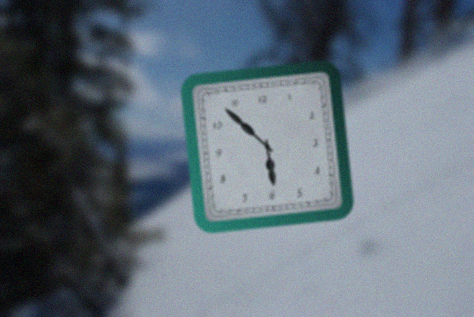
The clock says 5.53
